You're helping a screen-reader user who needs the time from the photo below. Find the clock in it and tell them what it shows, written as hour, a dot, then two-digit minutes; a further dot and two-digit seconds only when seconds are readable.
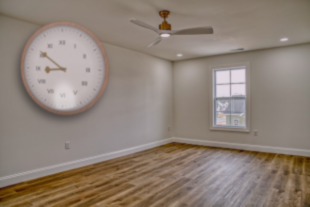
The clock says 8.51
